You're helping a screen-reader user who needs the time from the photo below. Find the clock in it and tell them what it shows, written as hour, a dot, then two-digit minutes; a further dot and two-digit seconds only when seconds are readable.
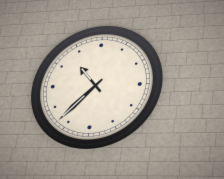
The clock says 10.37
